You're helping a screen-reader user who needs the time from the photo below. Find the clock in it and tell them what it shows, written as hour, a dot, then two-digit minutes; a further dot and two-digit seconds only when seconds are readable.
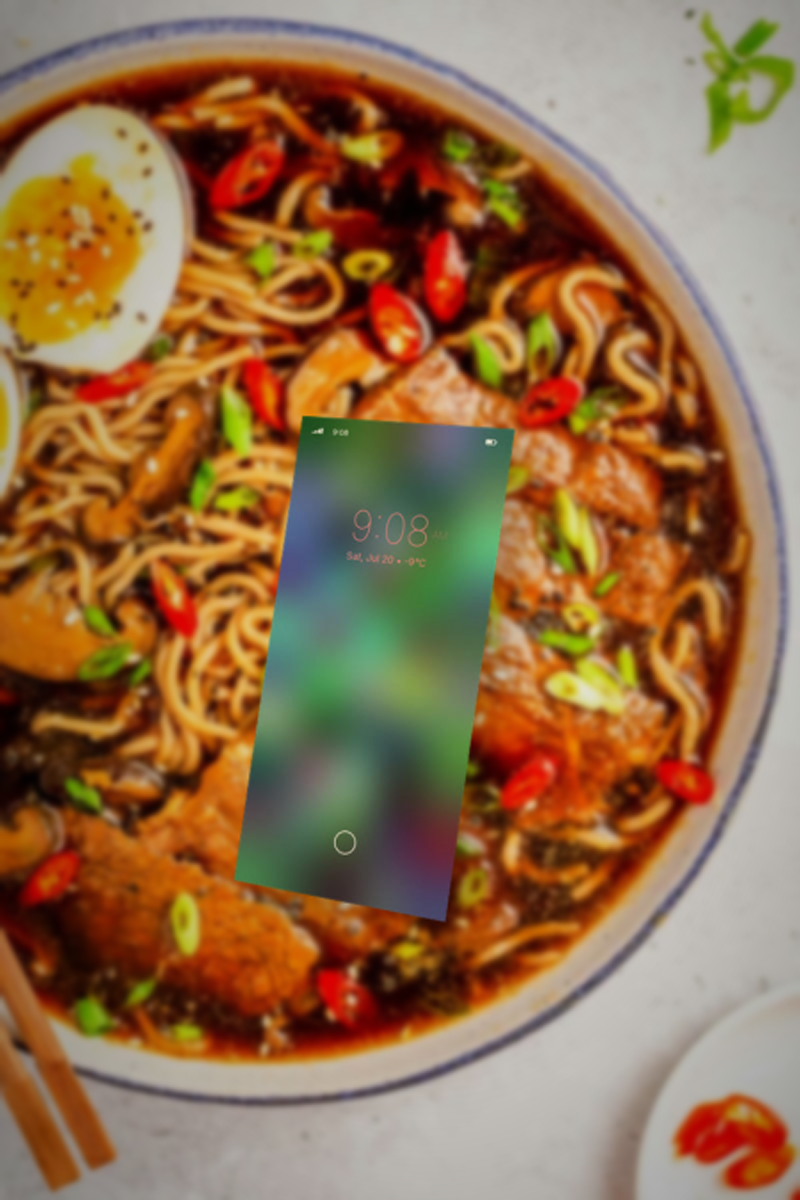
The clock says 9.08
